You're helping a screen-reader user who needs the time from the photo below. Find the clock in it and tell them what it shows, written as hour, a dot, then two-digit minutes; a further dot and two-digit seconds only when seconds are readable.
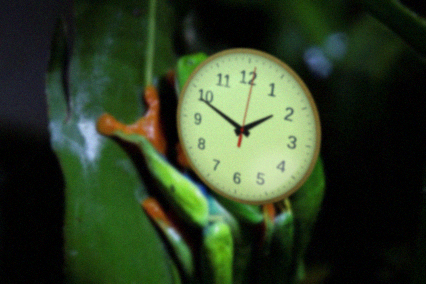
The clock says 1.49.01
